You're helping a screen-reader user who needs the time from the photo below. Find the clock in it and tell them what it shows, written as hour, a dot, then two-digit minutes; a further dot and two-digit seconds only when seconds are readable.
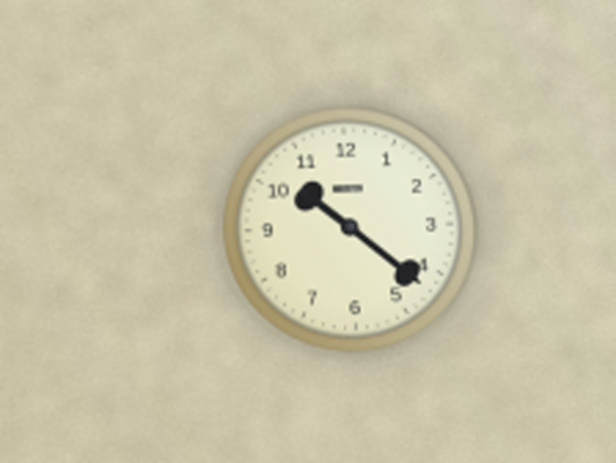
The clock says 10.22
